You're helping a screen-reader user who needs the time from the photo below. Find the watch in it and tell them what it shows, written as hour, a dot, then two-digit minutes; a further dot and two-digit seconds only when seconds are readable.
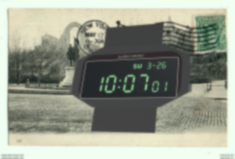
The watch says 10.07.01
